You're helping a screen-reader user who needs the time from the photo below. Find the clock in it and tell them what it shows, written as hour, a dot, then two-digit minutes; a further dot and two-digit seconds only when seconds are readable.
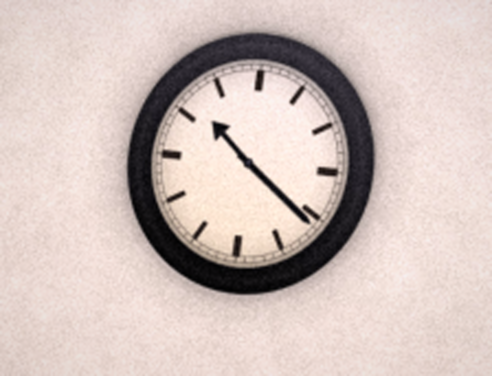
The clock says 10.21
